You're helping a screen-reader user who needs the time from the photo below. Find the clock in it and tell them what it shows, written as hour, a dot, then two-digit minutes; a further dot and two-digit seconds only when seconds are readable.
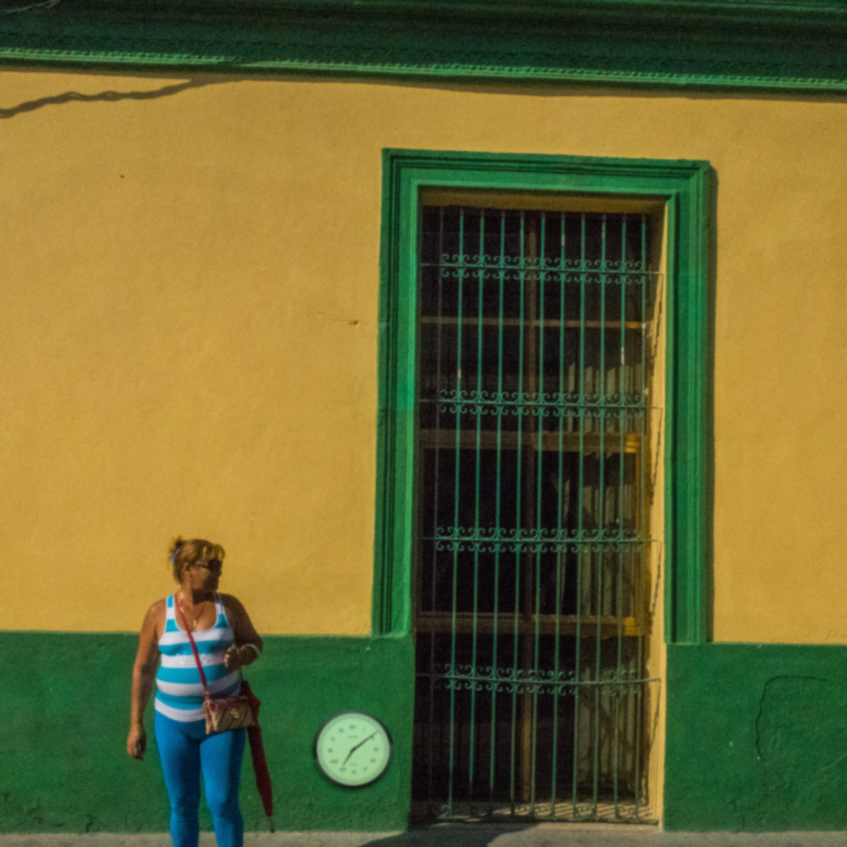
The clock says 7.09
